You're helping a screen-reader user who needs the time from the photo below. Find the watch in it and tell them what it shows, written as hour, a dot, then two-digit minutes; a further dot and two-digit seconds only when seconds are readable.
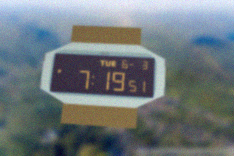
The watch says 7.19.51
